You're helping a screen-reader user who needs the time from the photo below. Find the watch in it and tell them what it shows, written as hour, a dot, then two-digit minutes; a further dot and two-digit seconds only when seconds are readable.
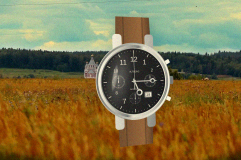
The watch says 5.15
